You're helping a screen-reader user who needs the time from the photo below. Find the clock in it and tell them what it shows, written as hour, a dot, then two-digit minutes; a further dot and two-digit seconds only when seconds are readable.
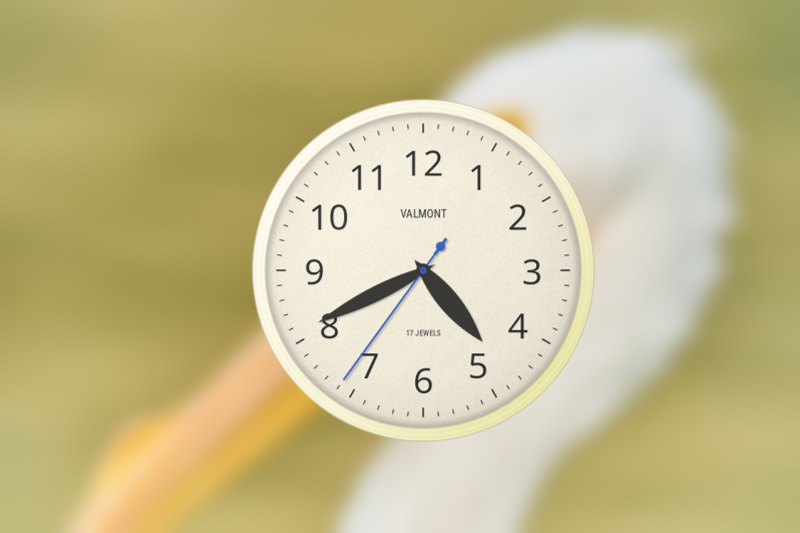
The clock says 4.40.36
